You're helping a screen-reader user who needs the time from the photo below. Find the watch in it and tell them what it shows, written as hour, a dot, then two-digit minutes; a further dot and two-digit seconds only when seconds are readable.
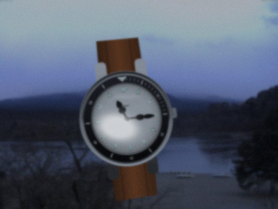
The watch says 11.15
